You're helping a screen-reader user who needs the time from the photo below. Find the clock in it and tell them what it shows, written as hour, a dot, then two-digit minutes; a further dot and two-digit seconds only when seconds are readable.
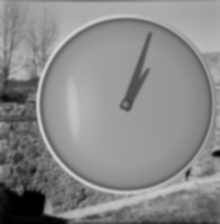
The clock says 1.03
